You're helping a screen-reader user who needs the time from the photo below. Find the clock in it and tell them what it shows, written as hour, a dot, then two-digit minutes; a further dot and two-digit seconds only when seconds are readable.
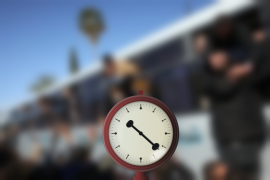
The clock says 10.22
